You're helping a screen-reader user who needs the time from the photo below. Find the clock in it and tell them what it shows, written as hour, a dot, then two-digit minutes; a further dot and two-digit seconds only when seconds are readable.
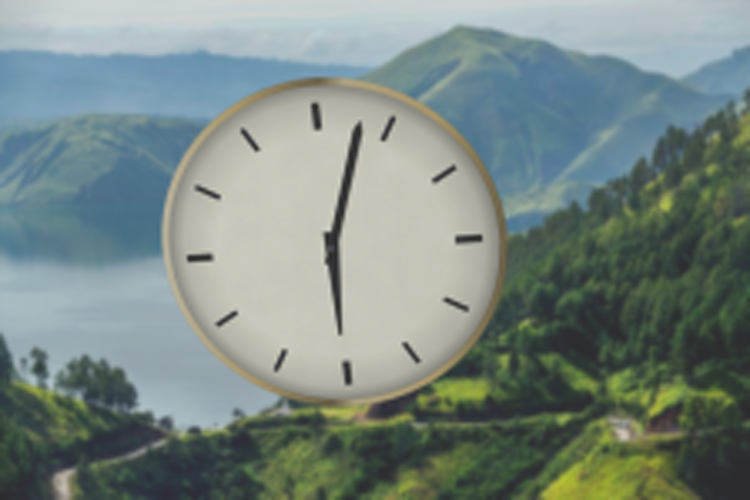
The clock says 6.03
